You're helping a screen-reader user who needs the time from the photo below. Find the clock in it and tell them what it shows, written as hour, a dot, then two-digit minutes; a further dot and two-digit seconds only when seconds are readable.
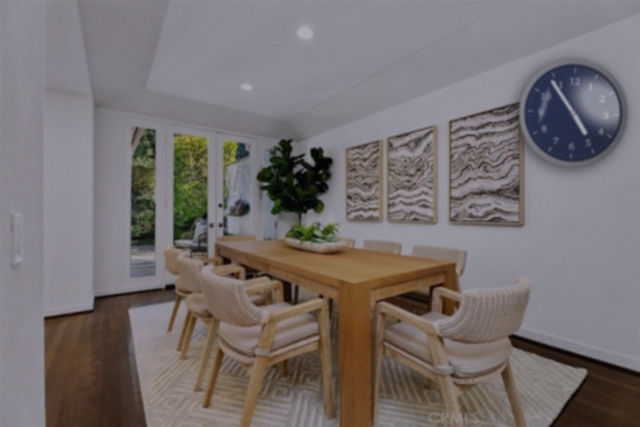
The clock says 4.54
